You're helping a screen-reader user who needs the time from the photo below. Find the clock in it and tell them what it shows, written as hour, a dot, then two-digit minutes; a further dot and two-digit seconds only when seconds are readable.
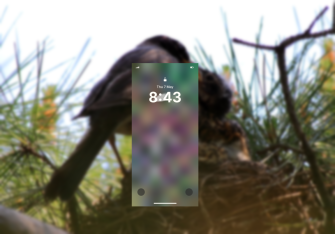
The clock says 8.43
